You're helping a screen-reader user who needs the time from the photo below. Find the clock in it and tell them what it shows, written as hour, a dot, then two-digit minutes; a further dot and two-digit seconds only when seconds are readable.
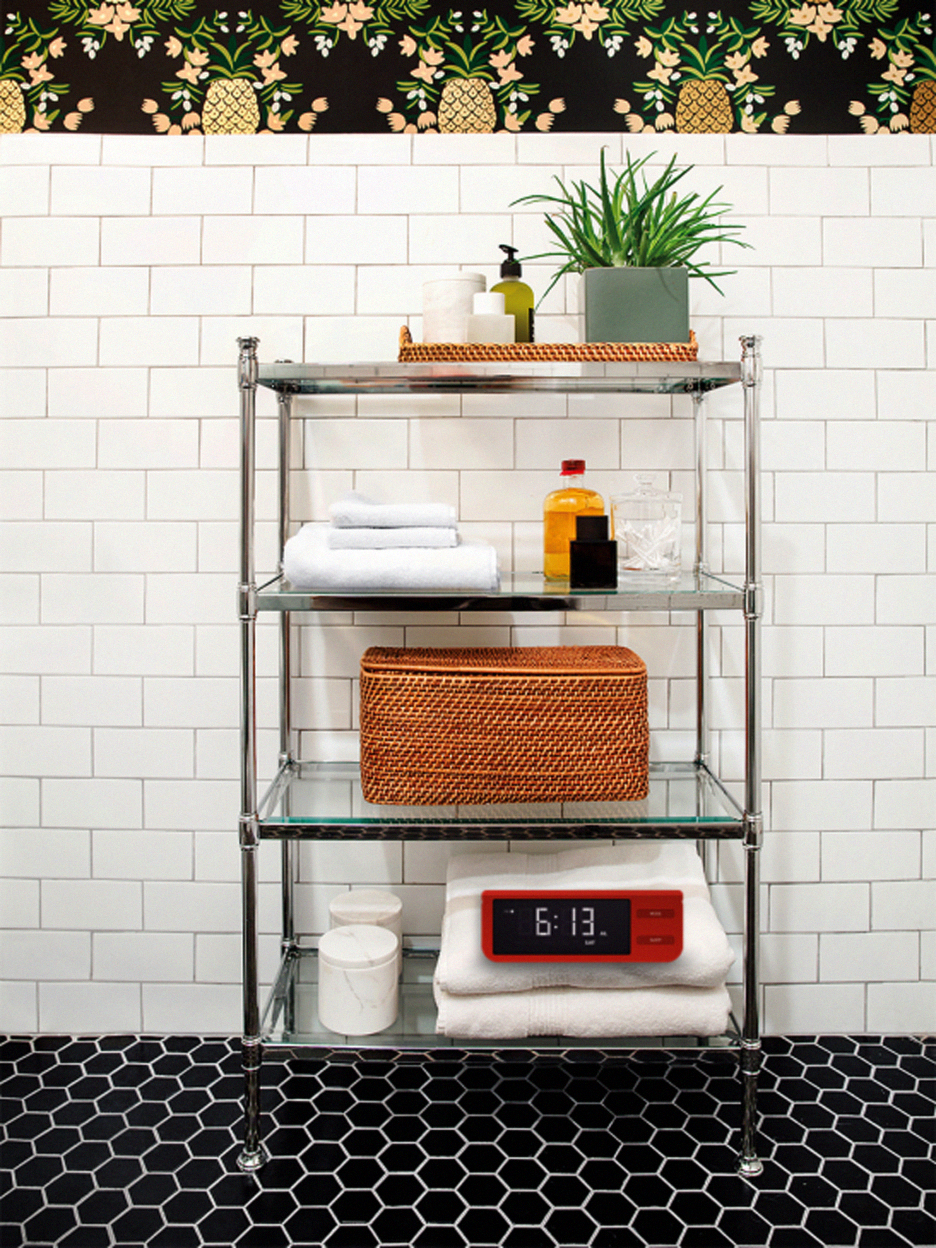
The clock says 6.13
